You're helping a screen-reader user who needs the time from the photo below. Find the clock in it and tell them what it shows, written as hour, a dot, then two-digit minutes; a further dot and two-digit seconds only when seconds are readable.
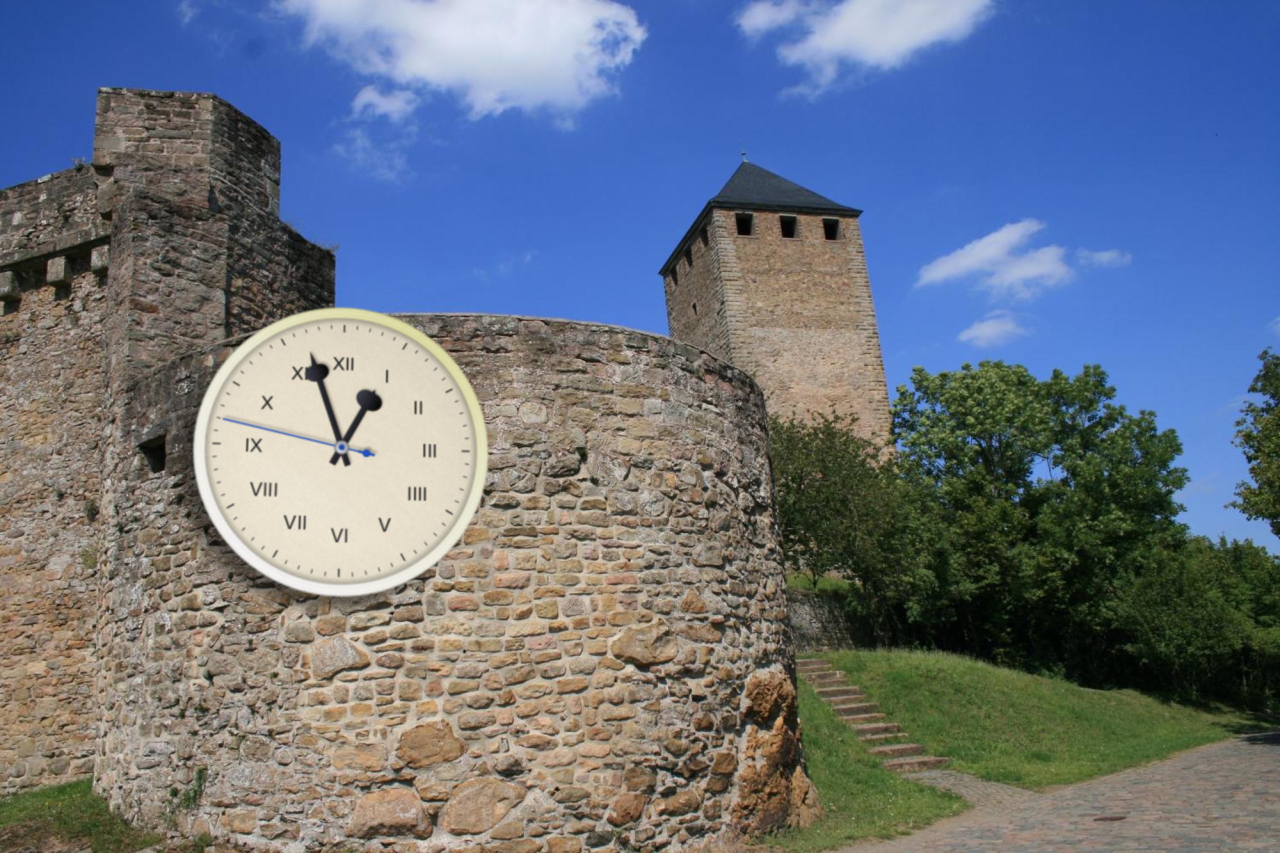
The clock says 12.56.47
